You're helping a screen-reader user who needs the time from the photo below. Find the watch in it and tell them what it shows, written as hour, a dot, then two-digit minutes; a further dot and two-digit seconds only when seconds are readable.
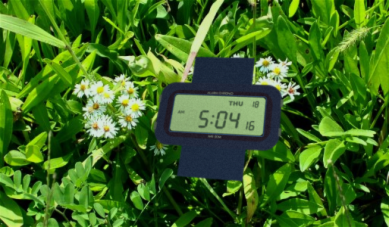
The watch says 5.04.16
